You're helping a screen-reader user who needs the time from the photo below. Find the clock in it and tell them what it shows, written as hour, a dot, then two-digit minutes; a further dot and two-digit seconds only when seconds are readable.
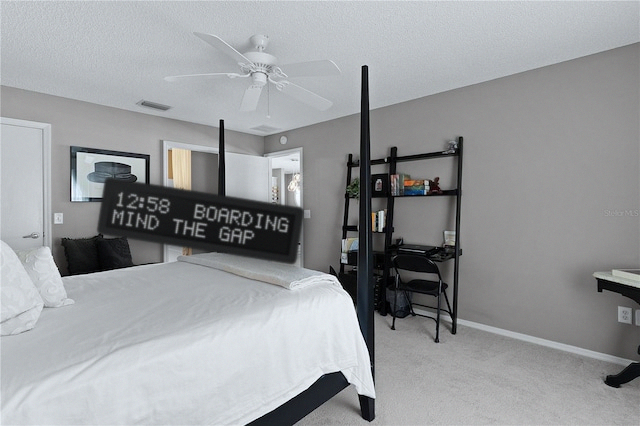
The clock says 12.58
